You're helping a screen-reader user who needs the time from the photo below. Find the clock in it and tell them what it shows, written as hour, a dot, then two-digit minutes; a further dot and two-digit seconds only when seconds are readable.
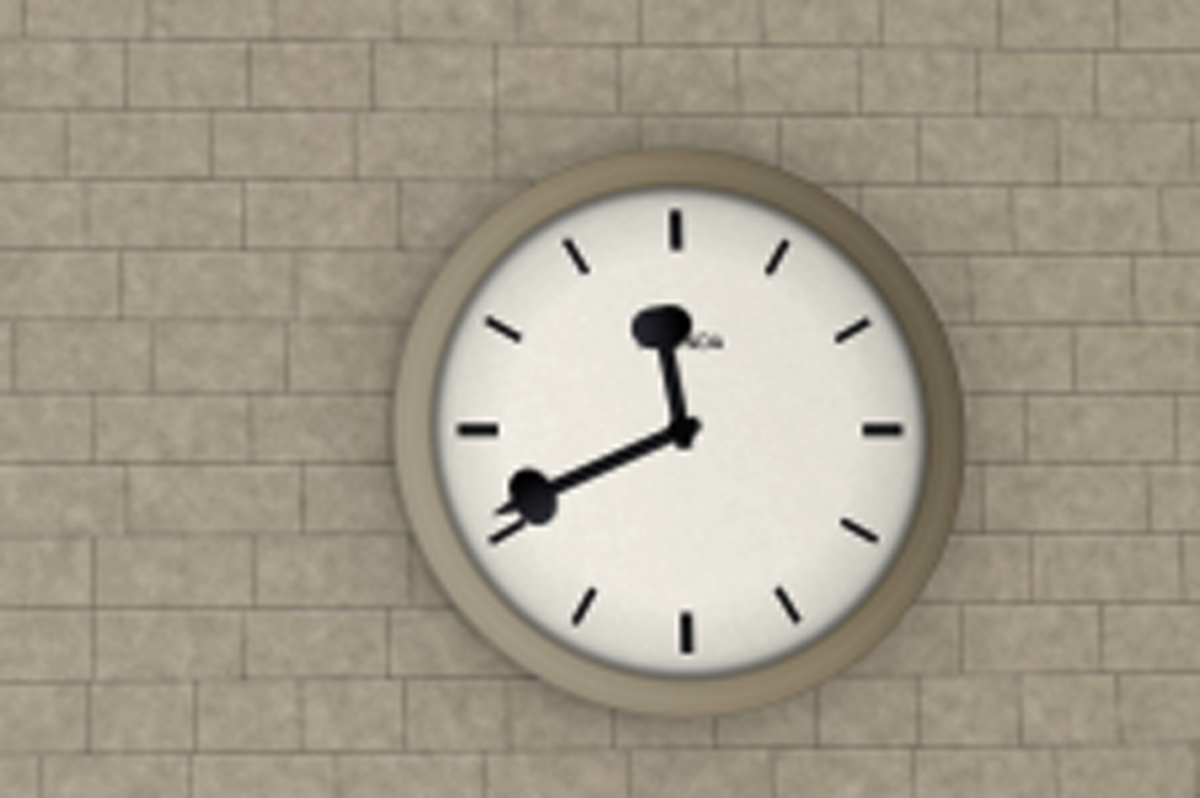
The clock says 11.41
